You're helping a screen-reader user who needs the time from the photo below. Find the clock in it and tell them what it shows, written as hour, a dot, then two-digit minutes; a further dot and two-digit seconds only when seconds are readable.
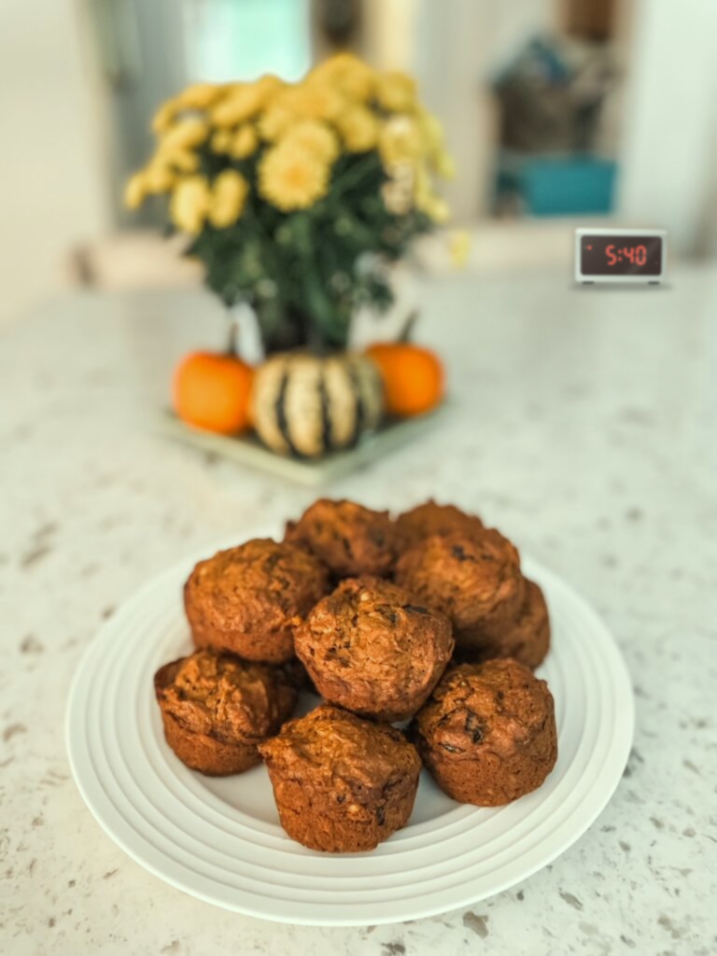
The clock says 5.40
